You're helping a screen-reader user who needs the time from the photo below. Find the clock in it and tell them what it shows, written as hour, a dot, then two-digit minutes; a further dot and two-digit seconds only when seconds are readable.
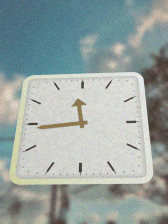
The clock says 11.44
